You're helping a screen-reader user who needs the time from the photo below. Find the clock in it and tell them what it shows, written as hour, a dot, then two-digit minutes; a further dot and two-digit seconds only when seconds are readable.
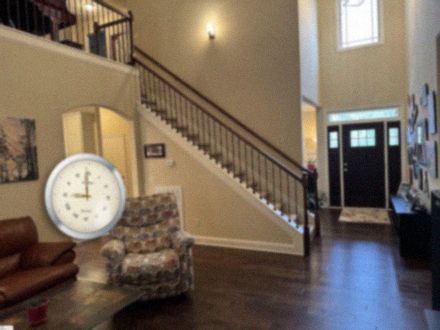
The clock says 8.59
